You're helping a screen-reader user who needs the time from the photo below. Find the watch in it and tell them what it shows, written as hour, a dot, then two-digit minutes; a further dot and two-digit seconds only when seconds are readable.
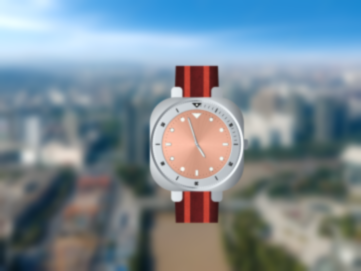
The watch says 4.57
